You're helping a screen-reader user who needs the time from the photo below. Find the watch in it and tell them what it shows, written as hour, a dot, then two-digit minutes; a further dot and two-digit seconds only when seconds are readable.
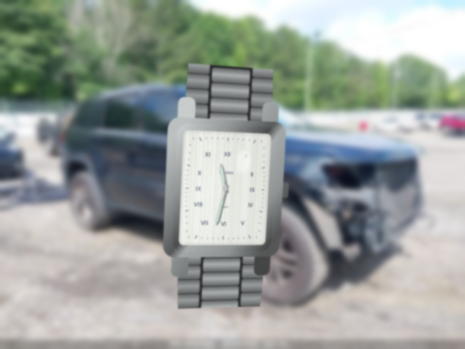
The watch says 11.32
